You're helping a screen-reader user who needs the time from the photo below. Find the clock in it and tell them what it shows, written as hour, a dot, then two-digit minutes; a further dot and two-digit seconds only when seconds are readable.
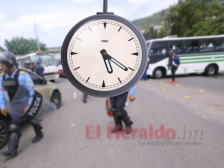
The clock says 5.21
